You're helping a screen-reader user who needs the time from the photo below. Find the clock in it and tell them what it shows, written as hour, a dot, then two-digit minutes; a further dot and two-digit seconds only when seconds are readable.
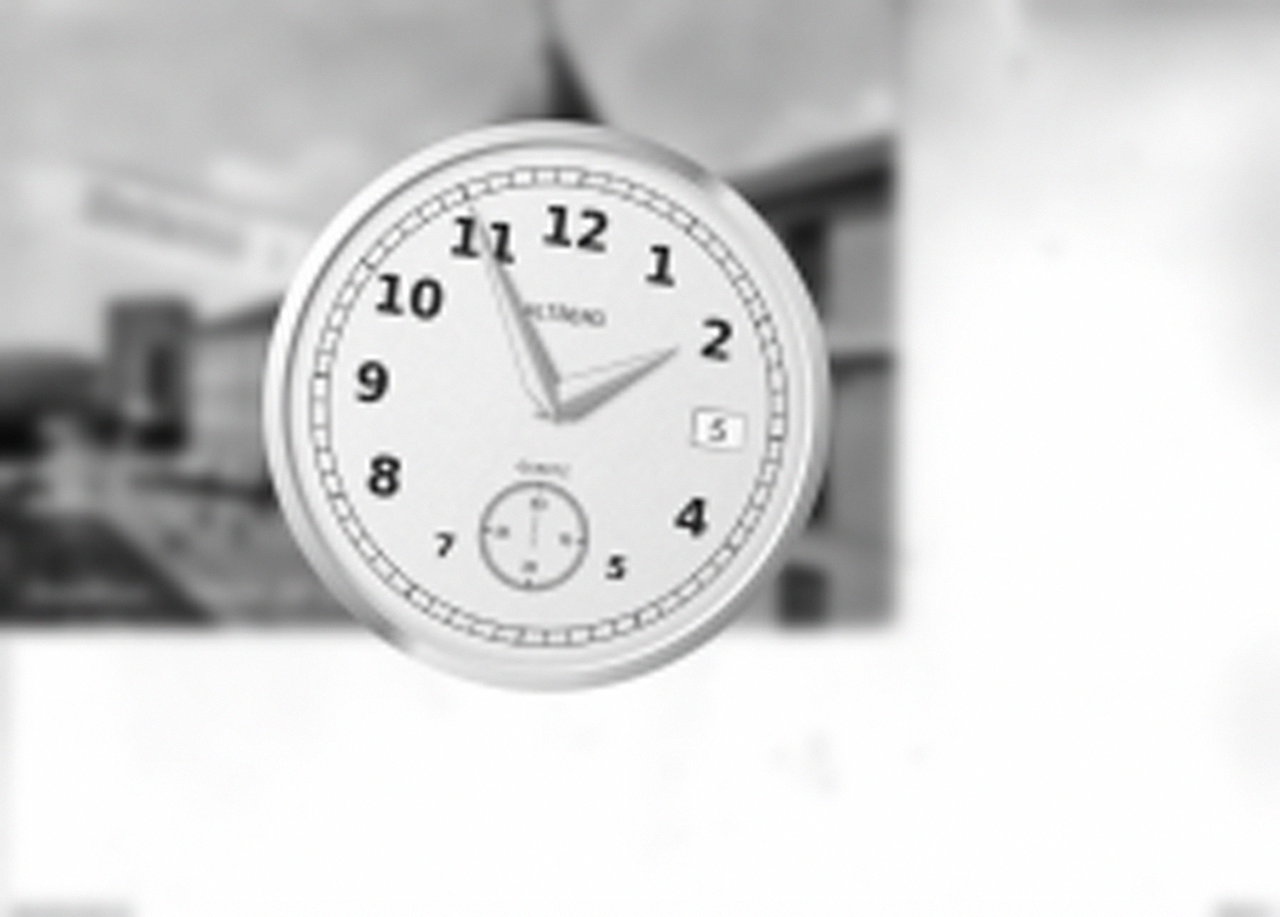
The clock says 1.55
